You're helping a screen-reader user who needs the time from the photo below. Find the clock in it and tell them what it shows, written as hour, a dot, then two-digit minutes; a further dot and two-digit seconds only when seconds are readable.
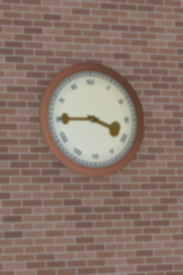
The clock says 3.45
